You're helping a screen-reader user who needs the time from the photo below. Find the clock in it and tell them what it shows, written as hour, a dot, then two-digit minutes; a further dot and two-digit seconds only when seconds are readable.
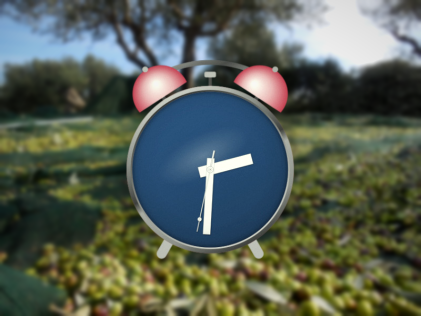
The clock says 2.30.32
